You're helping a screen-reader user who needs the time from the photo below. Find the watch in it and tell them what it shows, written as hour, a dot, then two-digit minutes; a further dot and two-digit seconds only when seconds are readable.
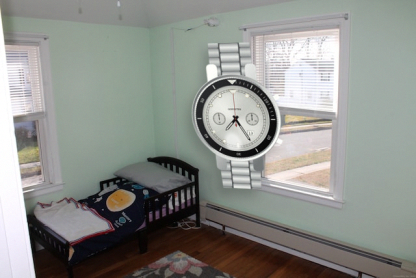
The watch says 7.25
